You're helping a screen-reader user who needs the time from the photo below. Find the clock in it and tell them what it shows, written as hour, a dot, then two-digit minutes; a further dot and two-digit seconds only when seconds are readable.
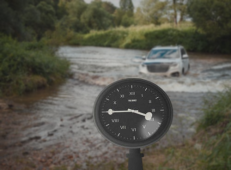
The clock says 3.45
